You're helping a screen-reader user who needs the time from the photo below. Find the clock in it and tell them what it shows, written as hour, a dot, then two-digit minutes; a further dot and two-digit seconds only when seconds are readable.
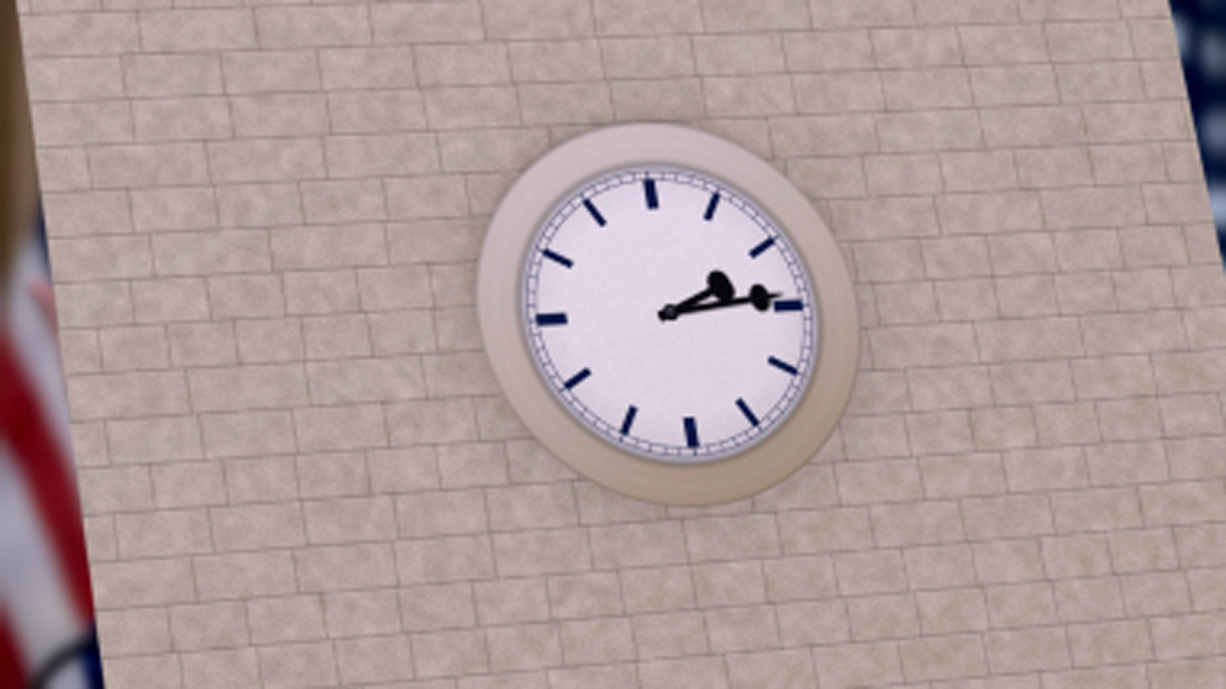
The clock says 2.14
